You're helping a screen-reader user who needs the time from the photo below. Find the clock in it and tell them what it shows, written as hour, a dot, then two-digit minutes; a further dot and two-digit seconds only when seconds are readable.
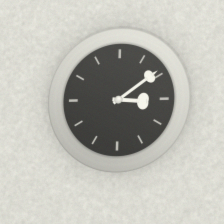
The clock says 3.09
